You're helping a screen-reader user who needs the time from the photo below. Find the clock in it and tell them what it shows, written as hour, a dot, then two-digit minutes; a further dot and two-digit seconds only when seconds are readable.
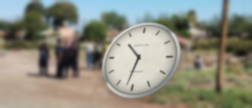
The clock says 10.32
